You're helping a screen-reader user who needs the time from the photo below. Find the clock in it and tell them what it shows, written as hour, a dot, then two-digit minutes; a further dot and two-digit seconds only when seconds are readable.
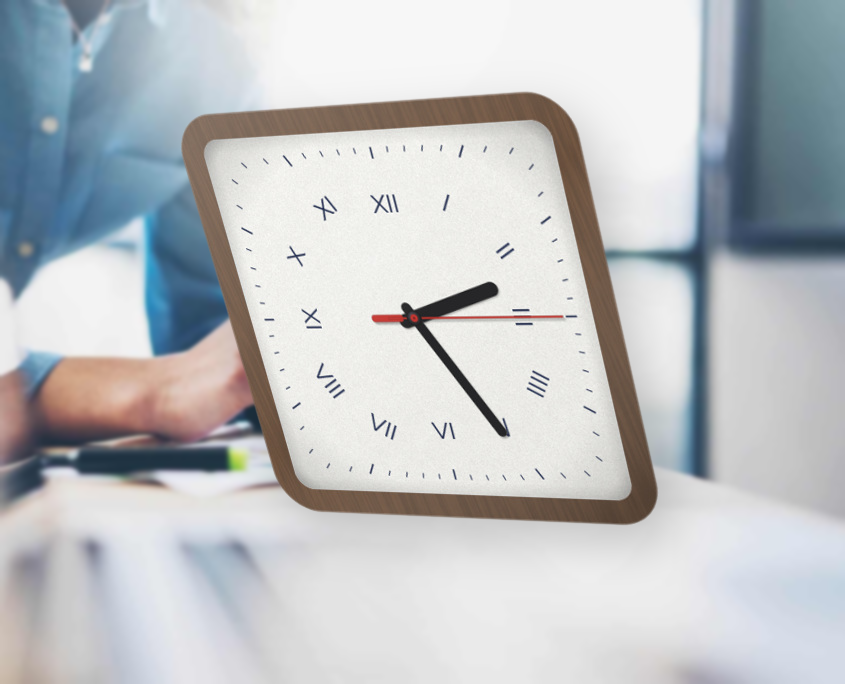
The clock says 2.25.15
